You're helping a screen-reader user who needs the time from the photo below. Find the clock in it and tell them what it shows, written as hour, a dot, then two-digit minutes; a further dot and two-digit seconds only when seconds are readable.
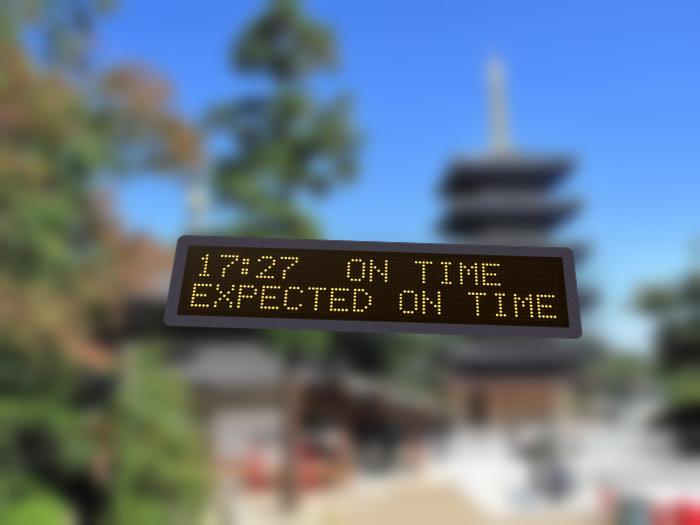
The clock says 17.27
